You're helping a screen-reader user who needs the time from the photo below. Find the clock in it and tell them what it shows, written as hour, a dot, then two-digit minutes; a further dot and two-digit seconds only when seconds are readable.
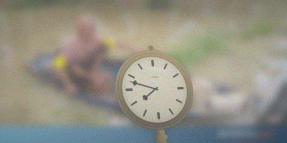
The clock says 7.48
